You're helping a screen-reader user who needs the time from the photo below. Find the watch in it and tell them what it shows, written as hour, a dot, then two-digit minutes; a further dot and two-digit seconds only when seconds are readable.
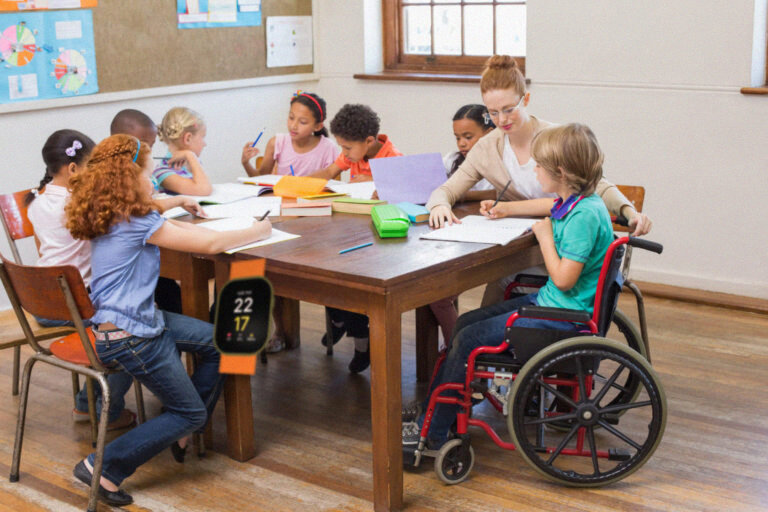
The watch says 22.17
